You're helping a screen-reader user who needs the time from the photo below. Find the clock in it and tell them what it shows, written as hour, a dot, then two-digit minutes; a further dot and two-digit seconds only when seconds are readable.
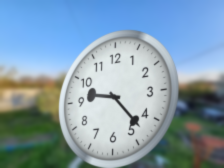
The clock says 9.23
